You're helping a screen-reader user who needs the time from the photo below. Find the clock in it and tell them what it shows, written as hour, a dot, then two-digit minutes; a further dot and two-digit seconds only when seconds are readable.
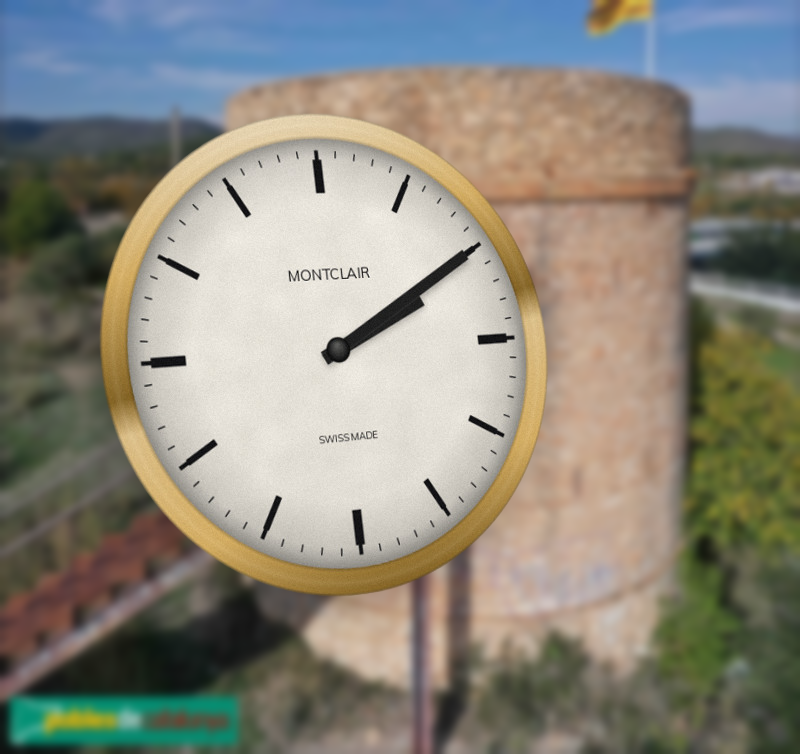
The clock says 2.10
